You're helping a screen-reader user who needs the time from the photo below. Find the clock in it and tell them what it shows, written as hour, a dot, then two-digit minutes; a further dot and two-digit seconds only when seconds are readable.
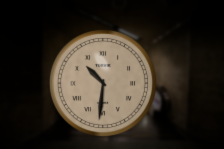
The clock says 10.31
